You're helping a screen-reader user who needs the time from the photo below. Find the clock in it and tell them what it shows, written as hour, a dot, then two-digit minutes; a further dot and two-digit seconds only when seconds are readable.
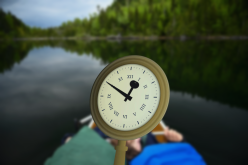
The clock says 12.50
